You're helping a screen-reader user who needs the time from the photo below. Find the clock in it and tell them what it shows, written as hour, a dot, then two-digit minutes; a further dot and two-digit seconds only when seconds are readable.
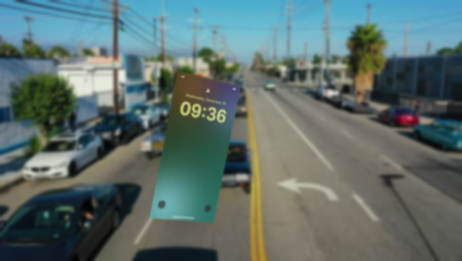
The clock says 9.36
